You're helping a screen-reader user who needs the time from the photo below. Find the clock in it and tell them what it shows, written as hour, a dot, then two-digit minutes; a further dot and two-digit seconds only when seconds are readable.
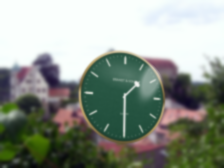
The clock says 1.30
